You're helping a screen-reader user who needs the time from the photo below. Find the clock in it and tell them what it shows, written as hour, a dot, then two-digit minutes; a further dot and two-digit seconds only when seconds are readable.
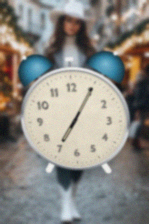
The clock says 7.05
